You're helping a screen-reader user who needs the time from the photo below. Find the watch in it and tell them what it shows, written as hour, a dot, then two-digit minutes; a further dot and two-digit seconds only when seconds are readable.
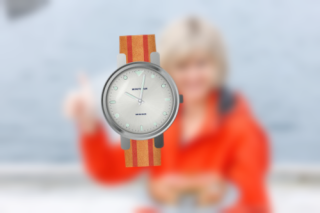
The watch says 10.02
